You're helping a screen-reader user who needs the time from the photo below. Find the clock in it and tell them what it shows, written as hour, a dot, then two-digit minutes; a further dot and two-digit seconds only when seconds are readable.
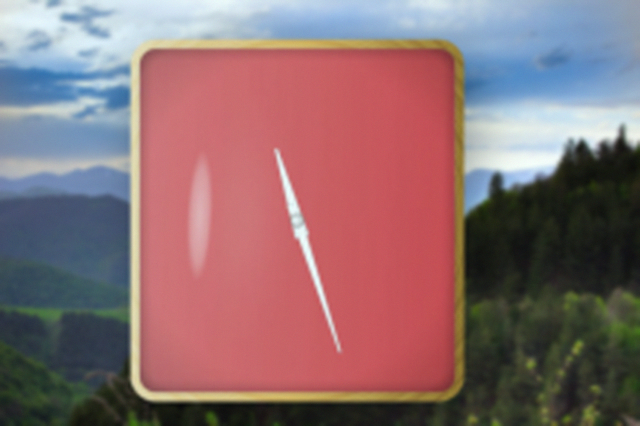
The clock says 11.27
